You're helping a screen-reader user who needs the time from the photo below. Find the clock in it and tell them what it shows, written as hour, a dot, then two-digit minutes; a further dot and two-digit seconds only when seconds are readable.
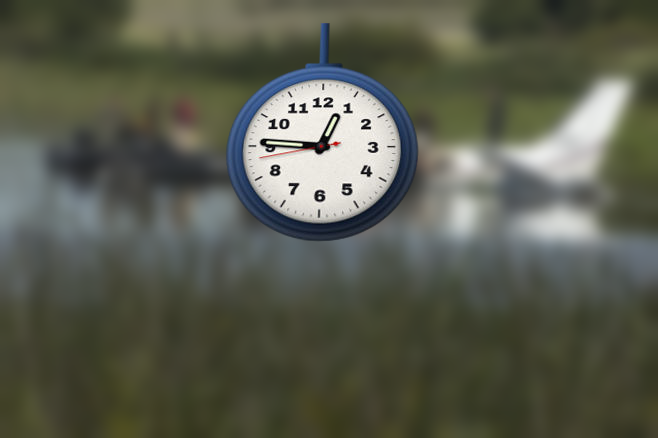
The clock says 12.45.43
